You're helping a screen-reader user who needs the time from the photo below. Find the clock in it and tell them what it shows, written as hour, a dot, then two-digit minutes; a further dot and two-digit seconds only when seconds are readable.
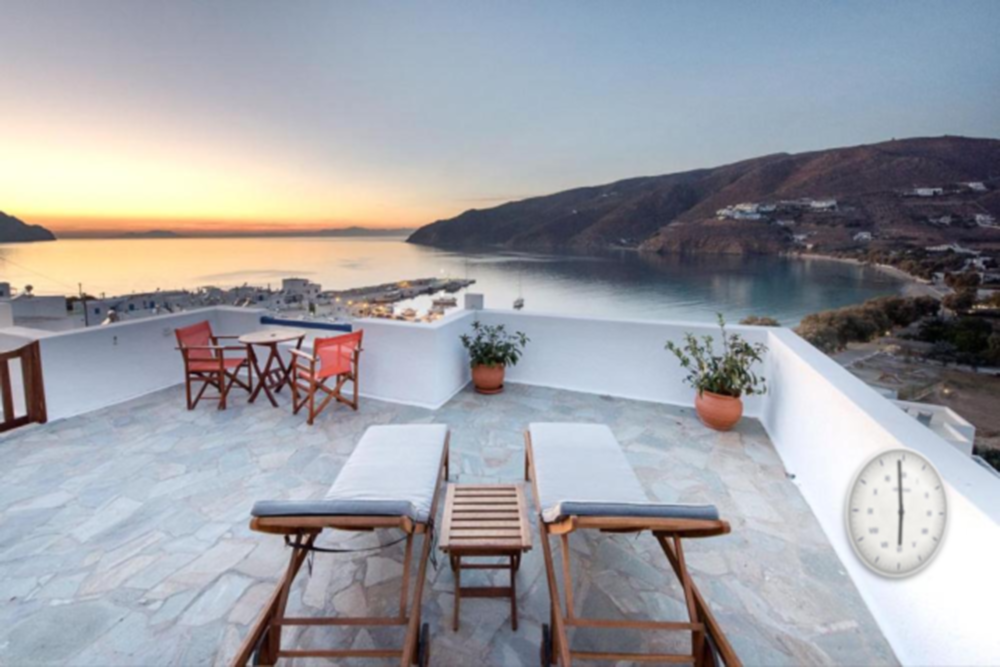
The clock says 5.59
